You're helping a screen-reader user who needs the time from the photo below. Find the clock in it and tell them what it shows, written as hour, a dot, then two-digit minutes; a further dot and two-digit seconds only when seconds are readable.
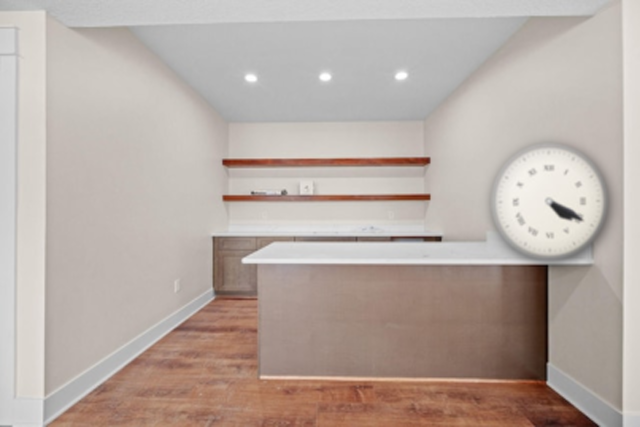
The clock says 4.20
